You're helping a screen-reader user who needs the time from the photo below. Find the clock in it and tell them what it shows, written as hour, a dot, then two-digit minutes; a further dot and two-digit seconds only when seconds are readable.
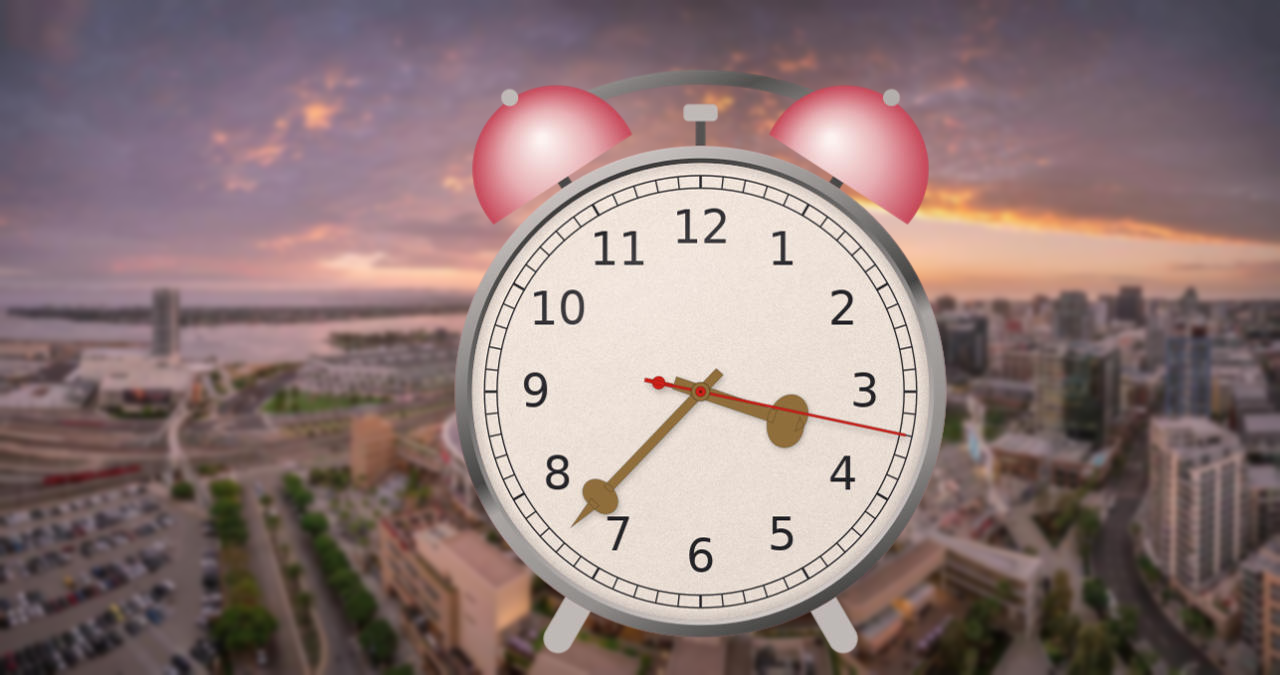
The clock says 3.37.17
